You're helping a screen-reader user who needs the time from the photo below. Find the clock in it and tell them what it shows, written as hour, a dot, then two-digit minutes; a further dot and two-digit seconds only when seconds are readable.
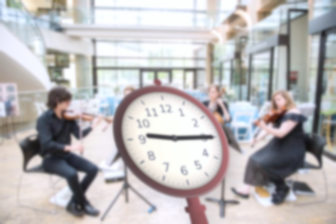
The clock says 9.15
